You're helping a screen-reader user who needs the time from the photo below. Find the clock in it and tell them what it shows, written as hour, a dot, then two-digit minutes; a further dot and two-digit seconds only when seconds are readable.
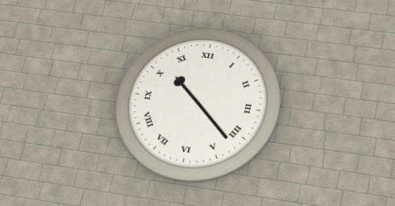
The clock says 10.22
